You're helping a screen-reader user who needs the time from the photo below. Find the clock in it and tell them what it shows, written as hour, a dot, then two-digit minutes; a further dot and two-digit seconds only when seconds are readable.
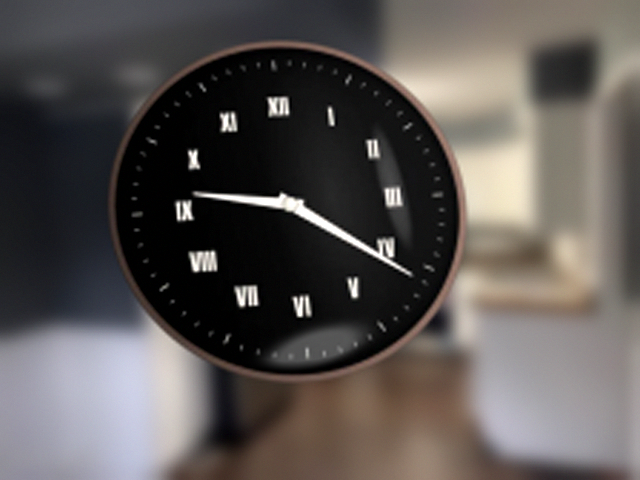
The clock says 9.21
